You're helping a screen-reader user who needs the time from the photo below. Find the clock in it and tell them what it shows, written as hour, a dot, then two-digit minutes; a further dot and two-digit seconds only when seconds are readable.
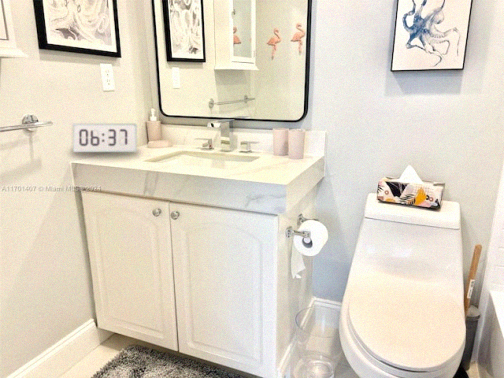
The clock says 6.37
